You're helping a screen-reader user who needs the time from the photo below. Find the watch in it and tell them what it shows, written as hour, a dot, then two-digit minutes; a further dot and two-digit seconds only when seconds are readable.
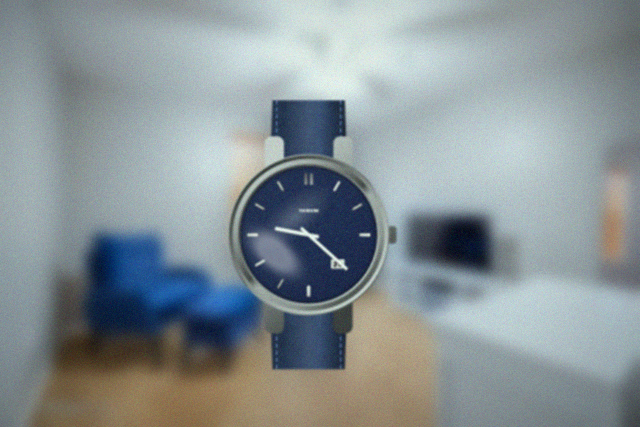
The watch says 9.22
